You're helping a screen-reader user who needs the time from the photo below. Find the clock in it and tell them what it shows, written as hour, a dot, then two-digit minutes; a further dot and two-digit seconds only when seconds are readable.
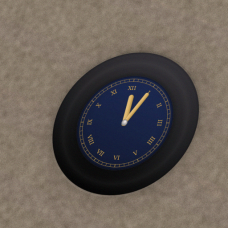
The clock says 12.05
